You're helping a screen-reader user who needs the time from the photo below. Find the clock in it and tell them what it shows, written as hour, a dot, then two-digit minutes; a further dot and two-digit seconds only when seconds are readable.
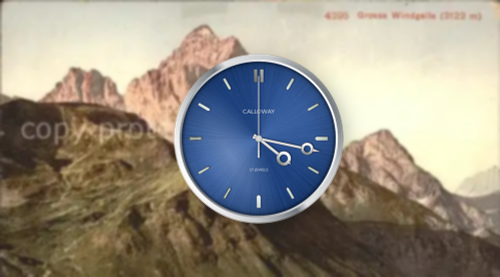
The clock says 4.17.00
